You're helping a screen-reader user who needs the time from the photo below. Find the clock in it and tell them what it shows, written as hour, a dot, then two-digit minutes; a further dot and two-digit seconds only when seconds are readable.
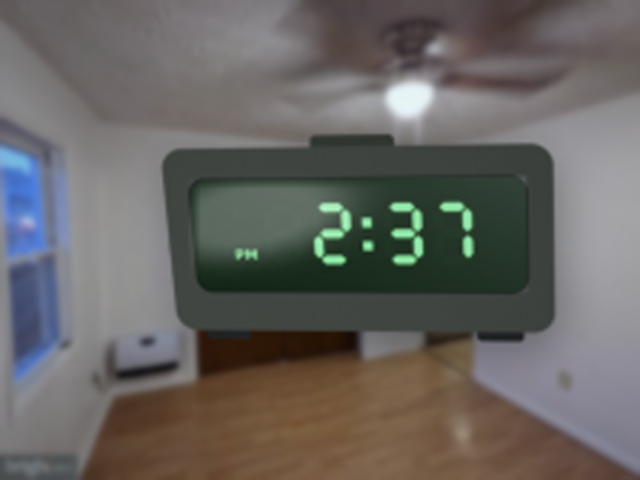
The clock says 2.37
